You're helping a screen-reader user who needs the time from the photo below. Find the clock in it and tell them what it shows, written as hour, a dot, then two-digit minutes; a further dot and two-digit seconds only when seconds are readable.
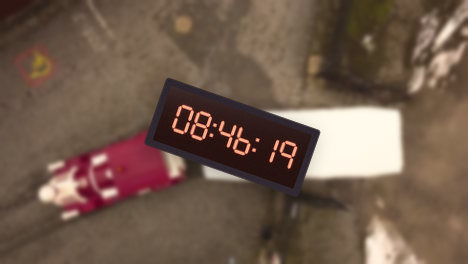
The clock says 8.46.19
